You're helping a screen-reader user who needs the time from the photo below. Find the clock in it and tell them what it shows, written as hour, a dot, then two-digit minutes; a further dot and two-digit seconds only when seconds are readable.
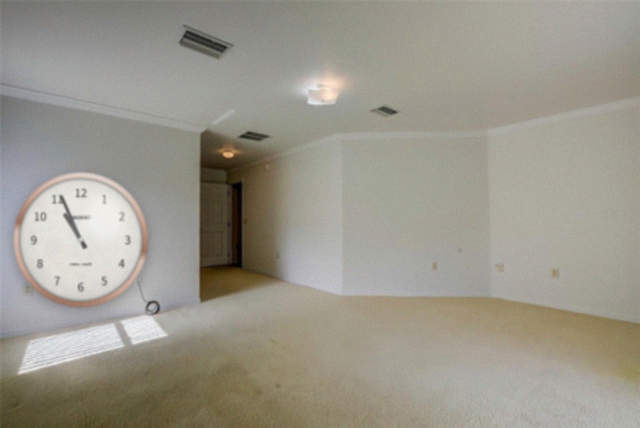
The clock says 10.56
